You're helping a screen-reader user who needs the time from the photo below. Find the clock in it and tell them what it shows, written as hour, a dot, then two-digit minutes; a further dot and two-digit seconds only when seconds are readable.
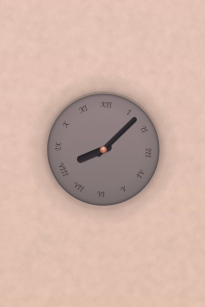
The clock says 8.07
